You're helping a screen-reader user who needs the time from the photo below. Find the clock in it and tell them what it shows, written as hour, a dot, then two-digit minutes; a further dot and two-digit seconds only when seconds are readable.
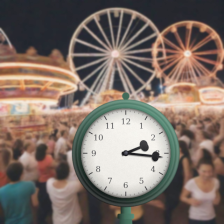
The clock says 2.16
